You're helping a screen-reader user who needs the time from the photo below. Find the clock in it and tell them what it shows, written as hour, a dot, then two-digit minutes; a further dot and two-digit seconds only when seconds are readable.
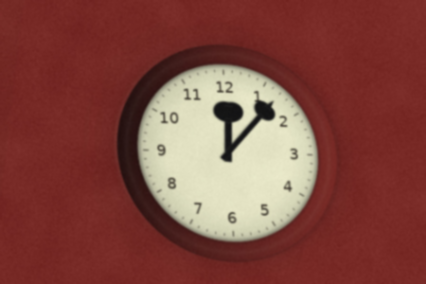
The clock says 12.07
